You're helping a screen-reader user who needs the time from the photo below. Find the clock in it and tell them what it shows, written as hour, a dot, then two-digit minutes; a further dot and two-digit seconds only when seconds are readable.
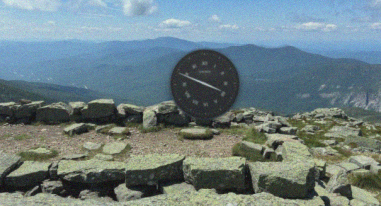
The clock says 3.49
